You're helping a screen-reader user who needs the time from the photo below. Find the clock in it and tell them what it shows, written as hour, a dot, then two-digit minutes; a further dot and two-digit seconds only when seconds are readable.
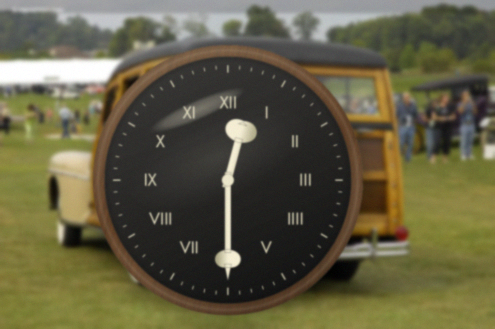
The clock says 12.30
